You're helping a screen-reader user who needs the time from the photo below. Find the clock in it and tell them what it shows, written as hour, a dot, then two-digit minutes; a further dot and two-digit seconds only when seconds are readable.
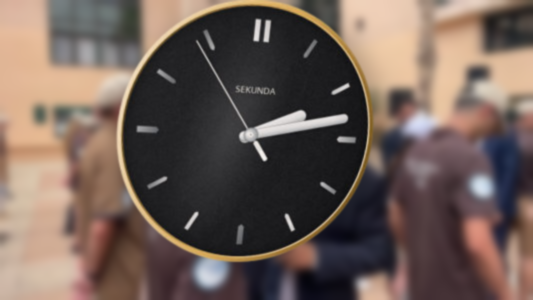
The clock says 2.12.54
